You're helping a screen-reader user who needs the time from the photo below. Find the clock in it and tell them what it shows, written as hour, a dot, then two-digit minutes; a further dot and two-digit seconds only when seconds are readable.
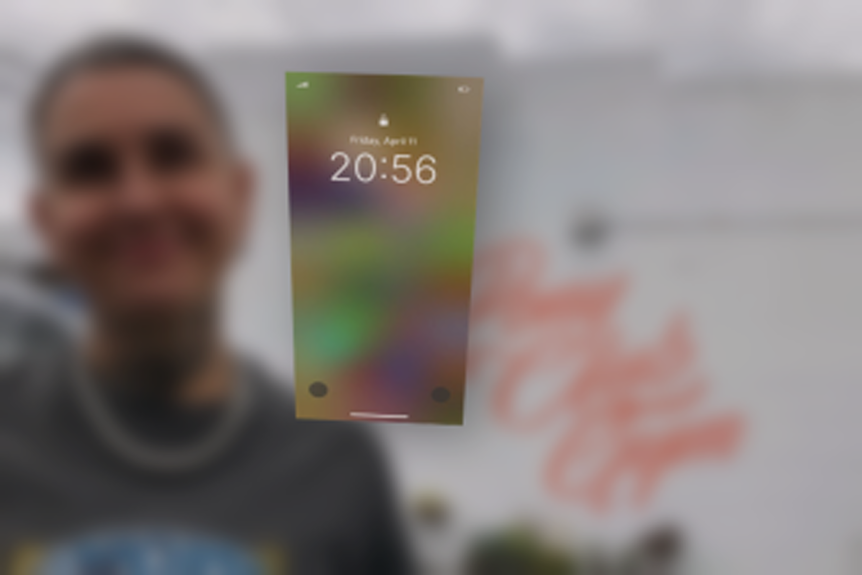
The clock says 20.56
